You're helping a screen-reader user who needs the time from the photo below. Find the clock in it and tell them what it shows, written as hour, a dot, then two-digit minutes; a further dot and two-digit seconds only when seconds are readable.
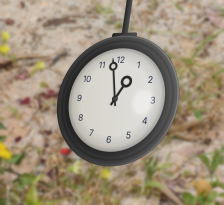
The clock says 12.58
